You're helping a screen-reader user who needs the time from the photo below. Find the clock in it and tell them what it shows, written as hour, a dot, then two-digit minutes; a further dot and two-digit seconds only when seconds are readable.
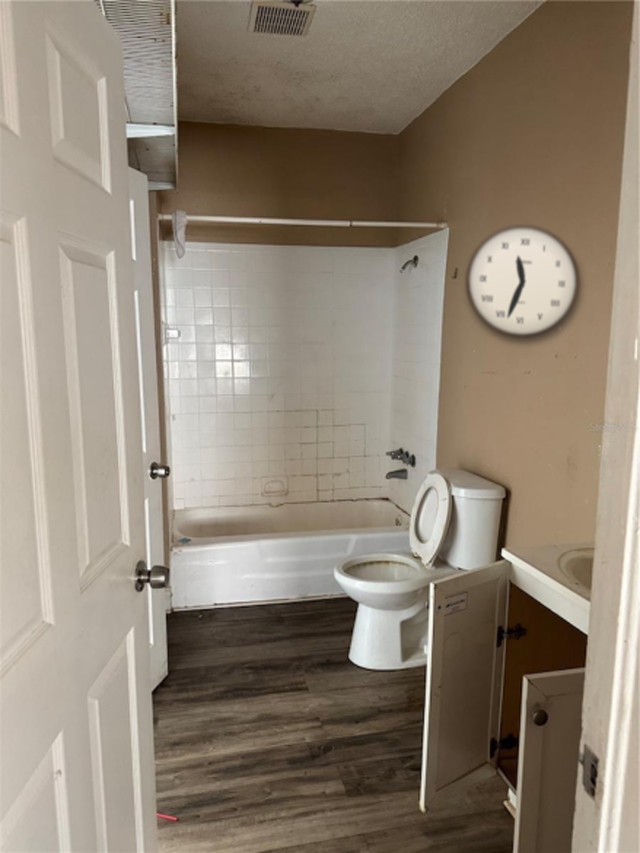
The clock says 11.33
